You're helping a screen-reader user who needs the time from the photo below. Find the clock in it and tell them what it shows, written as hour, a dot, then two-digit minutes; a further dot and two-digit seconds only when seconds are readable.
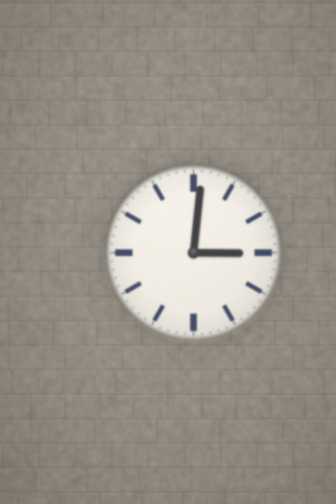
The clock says 3.01
